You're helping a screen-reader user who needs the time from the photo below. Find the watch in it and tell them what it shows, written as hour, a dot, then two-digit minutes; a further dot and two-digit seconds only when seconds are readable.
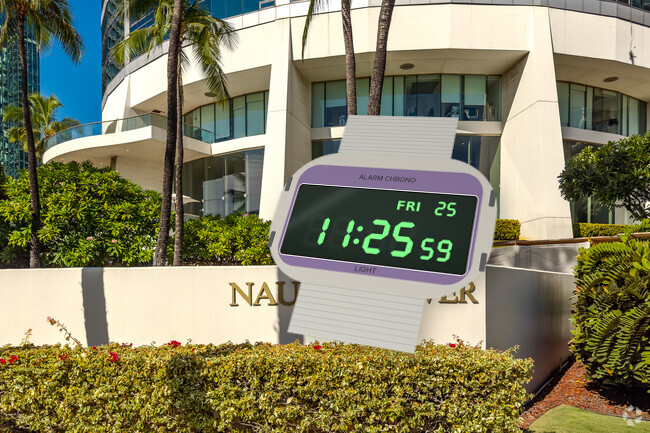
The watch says 11.25.59
